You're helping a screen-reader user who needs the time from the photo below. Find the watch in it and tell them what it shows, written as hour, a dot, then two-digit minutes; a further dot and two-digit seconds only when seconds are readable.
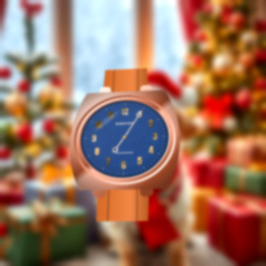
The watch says 7.05
